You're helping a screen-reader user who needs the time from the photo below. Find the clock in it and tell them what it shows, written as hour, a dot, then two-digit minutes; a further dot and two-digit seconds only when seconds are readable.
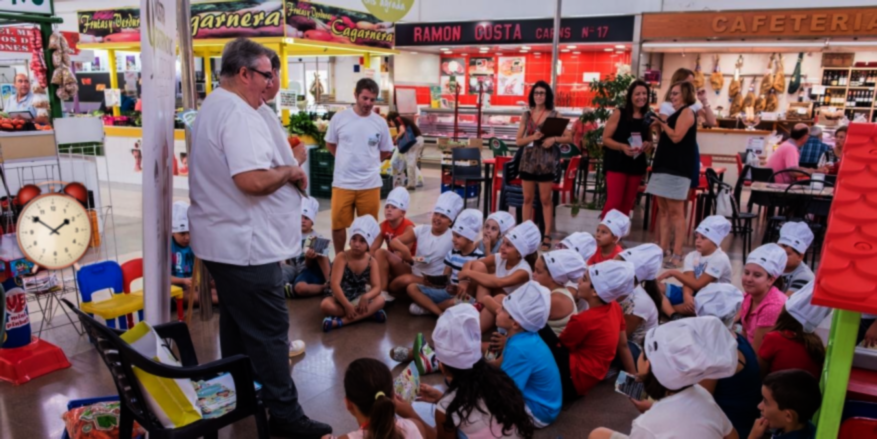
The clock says 1.51
